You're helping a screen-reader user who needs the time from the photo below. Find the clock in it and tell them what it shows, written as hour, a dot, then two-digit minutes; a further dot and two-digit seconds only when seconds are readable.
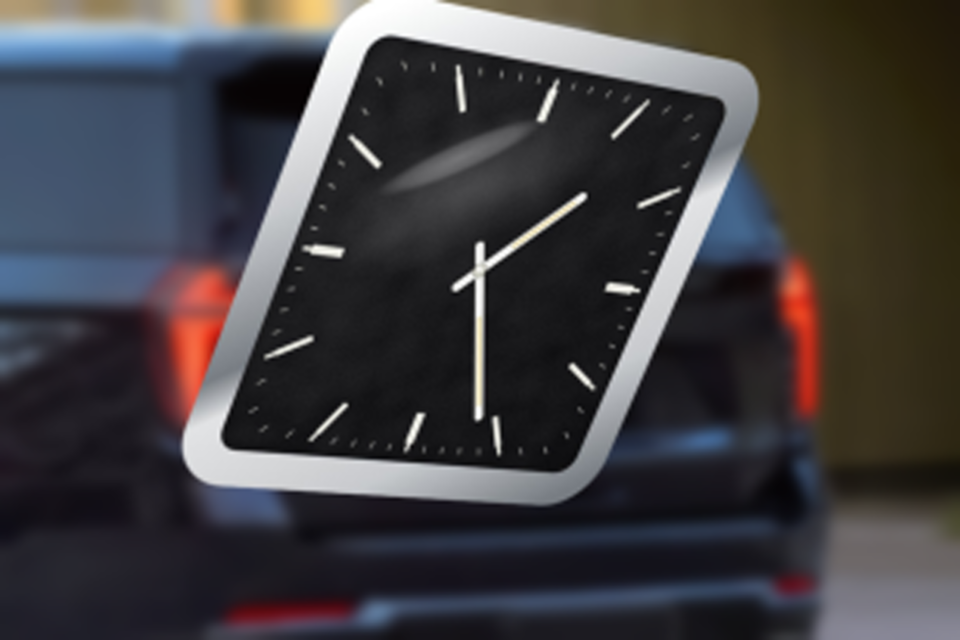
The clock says 1.26
